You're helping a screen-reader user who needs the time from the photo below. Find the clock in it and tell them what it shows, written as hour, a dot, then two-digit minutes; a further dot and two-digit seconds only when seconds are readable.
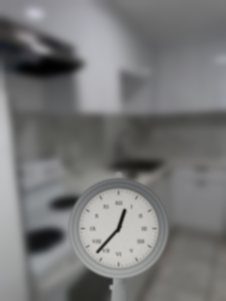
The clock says 12.37
